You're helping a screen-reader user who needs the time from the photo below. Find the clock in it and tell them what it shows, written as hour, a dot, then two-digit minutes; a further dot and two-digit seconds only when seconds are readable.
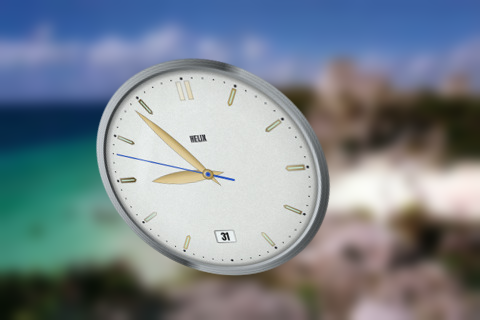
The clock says 8.53.48
